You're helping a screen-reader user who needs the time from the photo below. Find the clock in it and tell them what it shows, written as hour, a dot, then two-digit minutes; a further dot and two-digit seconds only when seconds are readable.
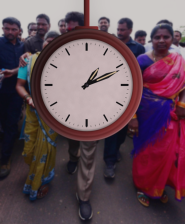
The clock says 1.11
